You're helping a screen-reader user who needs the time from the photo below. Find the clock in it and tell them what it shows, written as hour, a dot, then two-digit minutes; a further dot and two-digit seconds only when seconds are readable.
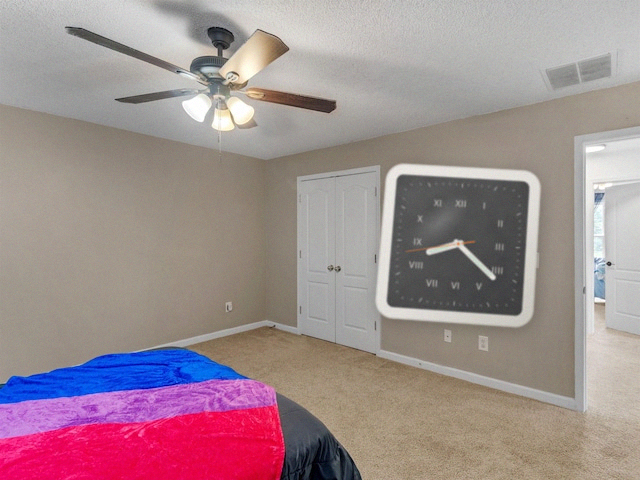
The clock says 8.21.43
